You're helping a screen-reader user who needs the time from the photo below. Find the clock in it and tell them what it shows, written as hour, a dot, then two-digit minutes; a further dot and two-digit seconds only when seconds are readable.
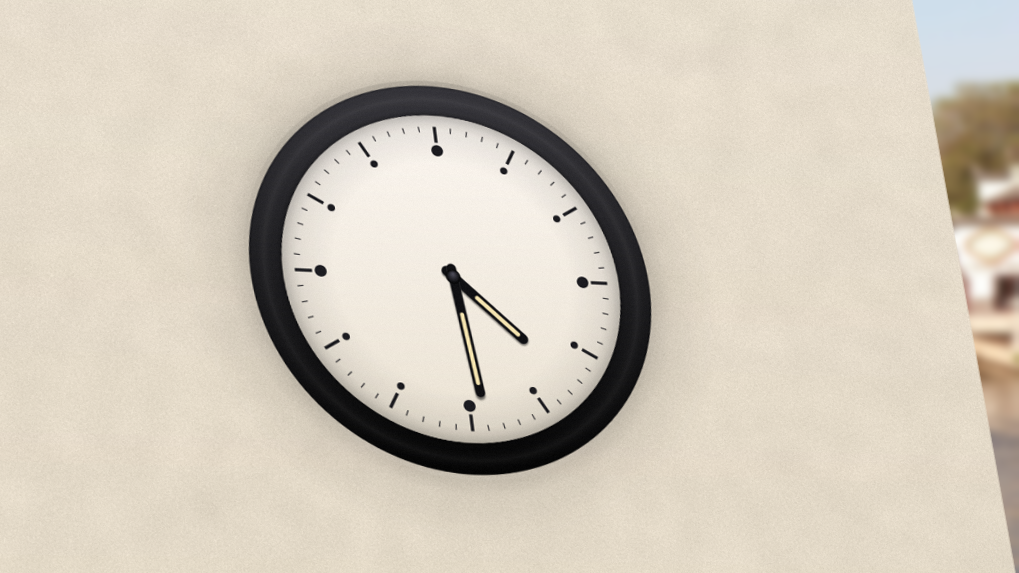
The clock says 4.29
